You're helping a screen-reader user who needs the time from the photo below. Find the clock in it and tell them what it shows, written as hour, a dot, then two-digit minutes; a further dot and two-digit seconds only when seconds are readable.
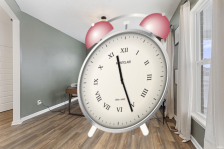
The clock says 11.26
